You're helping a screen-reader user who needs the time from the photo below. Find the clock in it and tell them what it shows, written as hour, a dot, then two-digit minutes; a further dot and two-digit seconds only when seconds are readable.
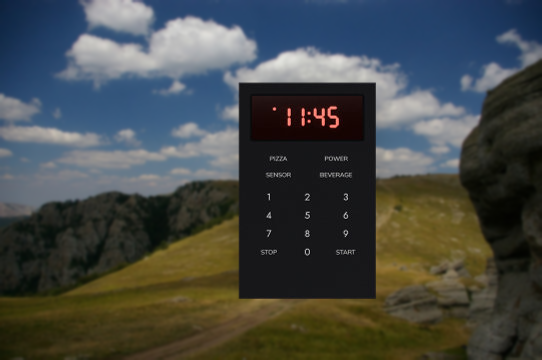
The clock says 11.45
